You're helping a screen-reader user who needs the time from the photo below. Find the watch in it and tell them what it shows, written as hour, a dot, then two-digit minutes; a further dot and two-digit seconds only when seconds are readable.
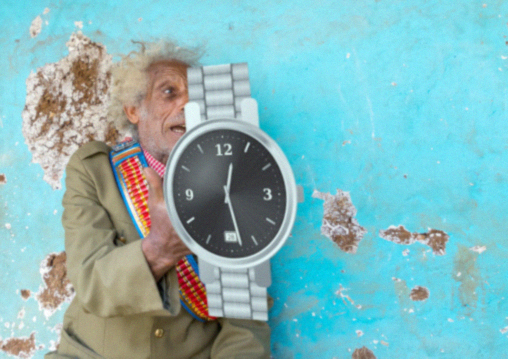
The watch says 12.28
